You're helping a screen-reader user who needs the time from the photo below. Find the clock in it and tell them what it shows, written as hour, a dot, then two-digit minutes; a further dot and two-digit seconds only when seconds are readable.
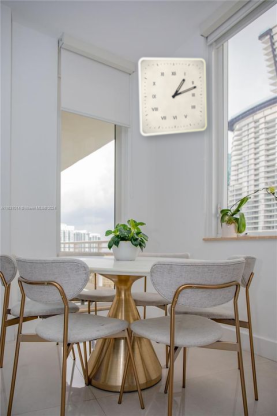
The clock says 1.12
